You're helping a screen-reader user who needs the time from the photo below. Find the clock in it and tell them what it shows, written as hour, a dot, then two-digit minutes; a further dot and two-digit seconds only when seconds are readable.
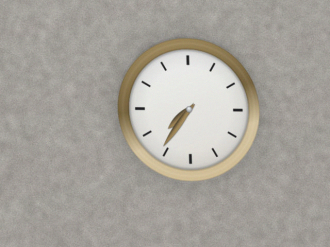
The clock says 7.36
